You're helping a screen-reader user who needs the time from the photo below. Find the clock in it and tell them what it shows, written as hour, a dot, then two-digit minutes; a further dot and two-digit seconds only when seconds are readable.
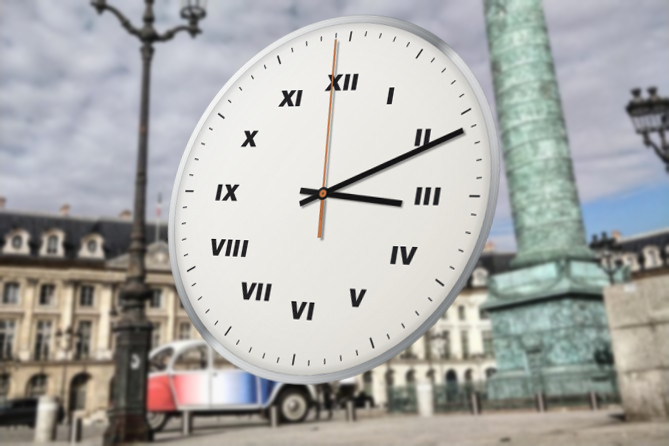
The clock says 3.10.59
